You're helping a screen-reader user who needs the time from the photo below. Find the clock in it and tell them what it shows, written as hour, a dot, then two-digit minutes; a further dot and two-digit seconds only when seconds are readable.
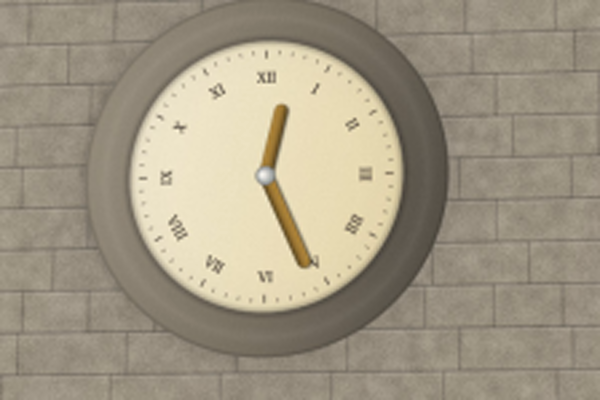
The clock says 12.26
